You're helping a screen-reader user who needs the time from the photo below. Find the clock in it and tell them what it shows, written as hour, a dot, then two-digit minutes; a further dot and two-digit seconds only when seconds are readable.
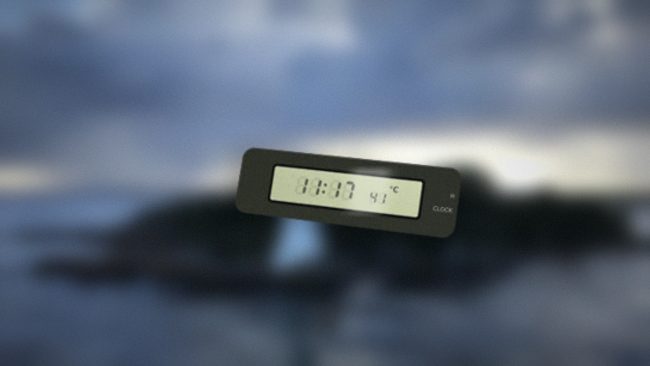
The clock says 11.17
